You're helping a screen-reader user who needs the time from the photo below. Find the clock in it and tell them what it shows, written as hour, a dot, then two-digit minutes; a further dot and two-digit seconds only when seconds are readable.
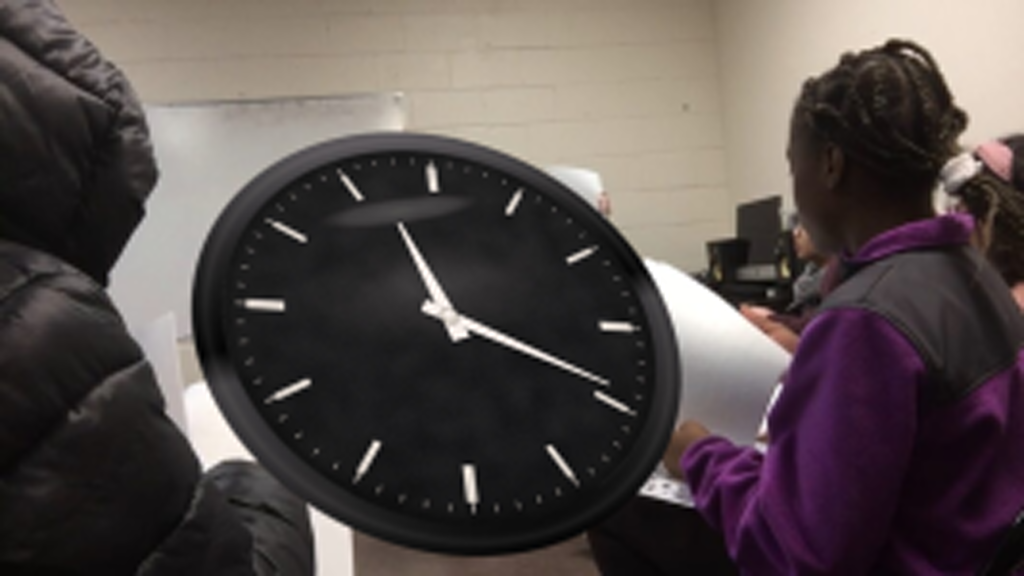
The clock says 11.19
